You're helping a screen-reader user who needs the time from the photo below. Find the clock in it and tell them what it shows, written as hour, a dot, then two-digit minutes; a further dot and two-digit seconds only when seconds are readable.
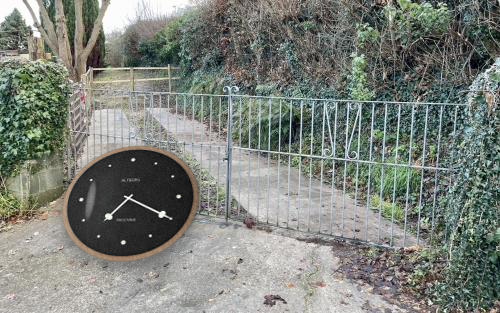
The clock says 7.20
